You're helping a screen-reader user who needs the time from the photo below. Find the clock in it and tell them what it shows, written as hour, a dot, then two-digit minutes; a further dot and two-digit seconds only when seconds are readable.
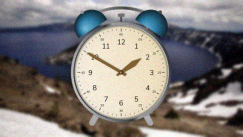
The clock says 1.50
